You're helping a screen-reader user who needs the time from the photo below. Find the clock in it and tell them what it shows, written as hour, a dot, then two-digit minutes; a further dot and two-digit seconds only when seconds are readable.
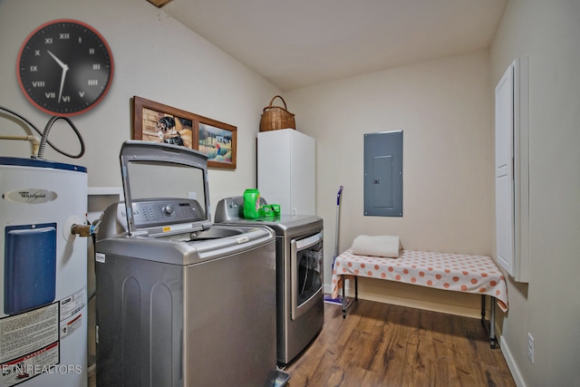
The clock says 10.32
